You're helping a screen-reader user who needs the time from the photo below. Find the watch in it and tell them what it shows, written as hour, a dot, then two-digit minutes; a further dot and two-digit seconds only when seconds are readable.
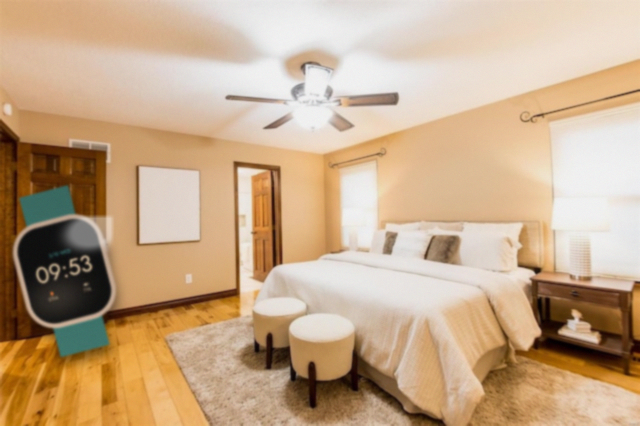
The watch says 9.53
